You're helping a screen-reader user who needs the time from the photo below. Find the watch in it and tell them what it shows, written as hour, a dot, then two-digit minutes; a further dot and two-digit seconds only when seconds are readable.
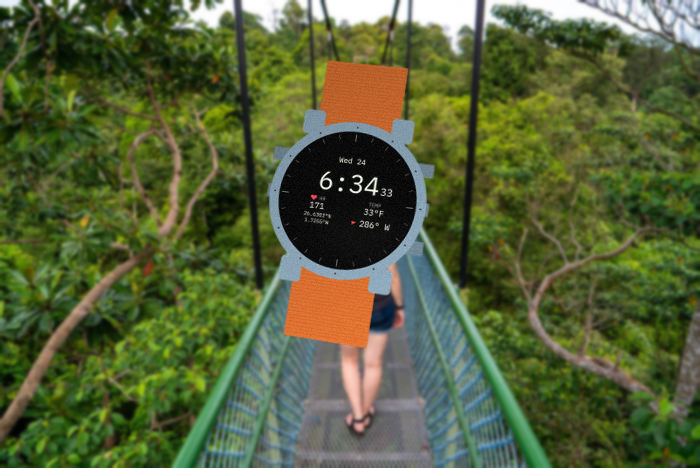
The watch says 6.34.33
